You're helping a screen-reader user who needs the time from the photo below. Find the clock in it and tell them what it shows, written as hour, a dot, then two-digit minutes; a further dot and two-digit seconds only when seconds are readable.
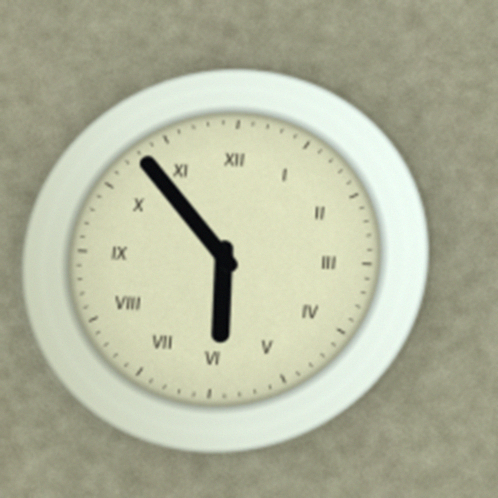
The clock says 5.53
